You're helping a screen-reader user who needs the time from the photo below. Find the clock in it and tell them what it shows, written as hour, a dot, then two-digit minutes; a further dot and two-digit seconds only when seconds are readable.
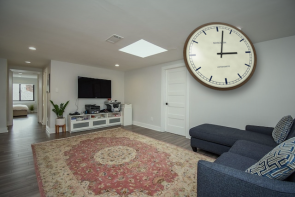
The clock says 3.02
